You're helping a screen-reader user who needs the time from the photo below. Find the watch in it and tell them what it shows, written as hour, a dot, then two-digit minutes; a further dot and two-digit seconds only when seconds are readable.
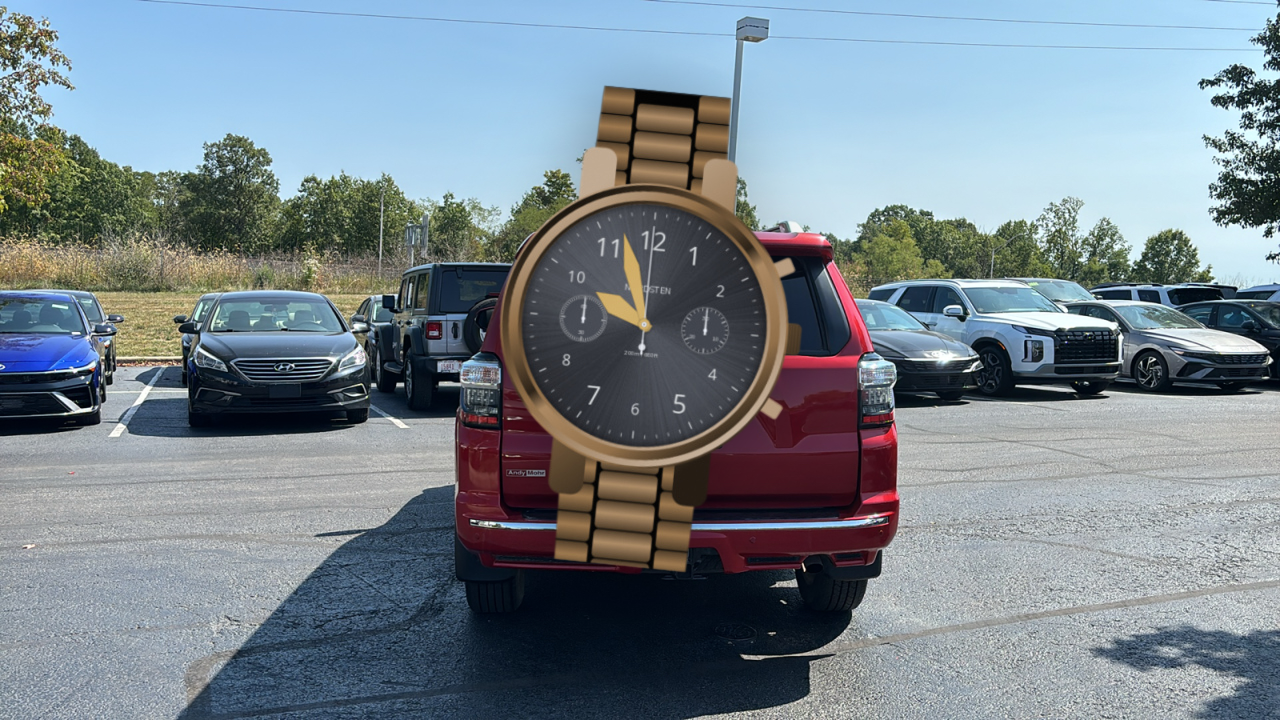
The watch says 9.57
